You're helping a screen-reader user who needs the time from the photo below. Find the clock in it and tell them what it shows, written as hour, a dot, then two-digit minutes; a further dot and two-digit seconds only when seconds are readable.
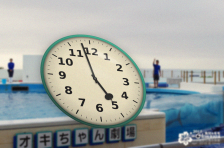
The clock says 4.58
